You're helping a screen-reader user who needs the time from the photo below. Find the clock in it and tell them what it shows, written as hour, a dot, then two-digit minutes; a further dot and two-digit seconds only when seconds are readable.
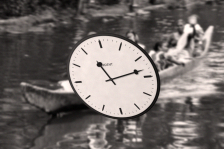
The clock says 11.13
